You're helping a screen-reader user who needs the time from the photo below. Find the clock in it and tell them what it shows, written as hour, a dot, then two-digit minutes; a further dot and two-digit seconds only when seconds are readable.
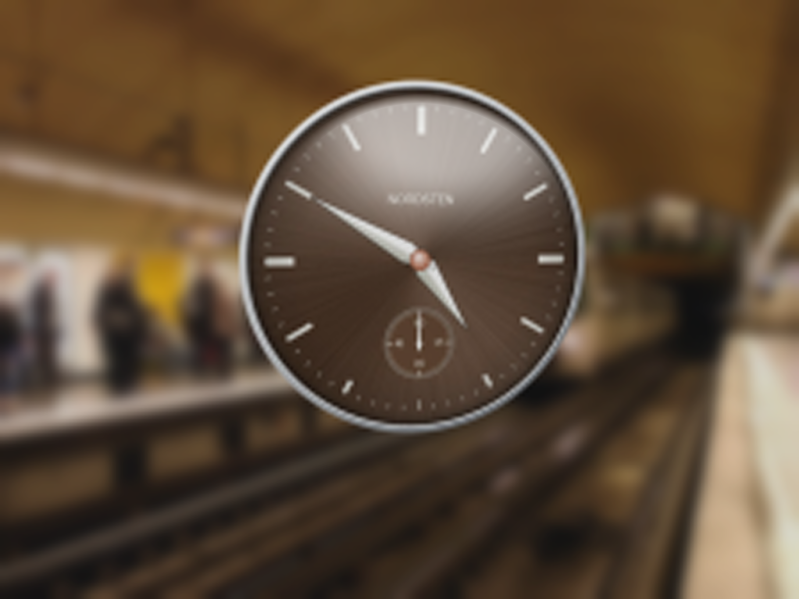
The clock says 4.50
